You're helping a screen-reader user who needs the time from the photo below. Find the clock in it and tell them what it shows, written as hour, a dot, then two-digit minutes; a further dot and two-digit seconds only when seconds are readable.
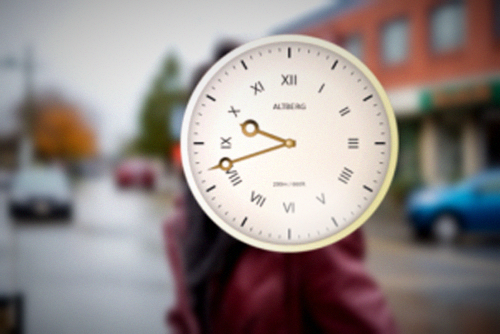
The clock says 9.42
